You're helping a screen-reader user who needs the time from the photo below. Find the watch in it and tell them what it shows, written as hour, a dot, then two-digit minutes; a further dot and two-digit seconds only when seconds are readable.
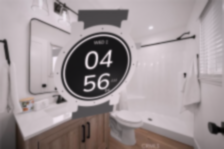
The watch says 4.56
